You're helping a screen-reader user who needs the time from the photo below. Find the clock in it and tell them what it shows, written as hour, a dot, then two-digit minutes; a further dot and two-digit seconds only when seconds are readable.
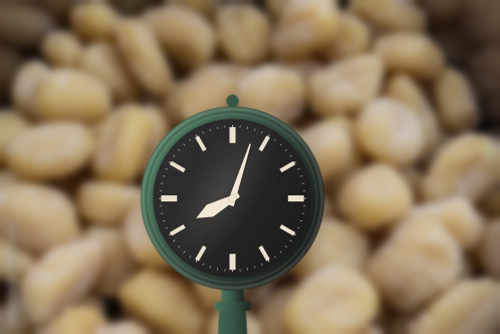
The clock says 8.03
